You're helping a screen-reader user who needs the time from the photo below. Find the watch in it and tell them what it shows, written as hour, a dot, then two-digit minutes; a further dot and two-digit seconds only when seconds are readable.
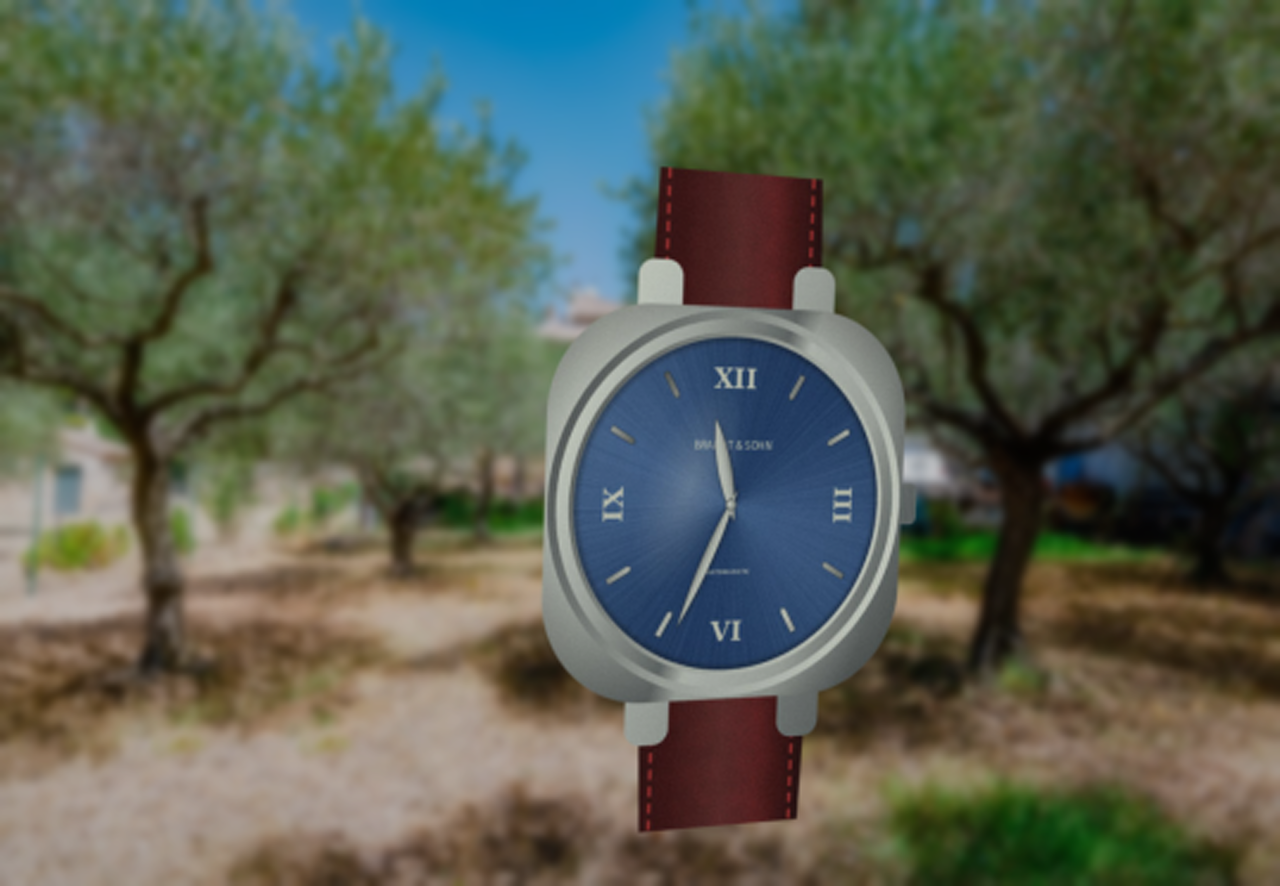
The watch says 11.34
